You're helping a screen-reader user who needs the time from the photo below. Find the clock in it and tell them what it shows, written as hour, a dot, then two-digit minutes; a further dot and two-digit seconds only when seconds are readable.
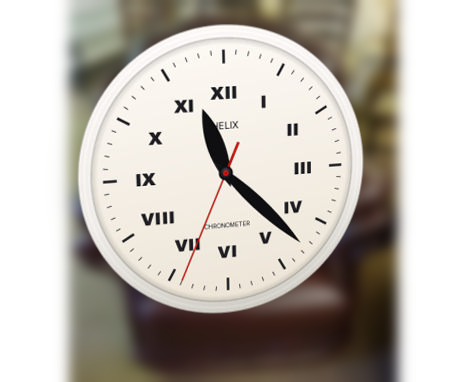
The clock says 11.22.34
